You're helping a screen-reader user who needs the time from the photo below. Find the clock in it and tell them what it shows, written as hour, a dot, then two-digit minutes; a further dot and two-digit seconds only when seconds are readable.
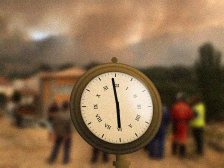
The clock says 5.59
